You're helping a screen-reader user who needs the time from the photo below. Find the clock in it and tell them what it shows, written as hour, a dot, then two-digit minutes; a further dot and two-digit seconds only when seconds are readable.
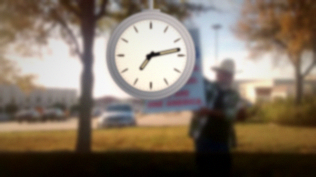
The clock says 7.13
